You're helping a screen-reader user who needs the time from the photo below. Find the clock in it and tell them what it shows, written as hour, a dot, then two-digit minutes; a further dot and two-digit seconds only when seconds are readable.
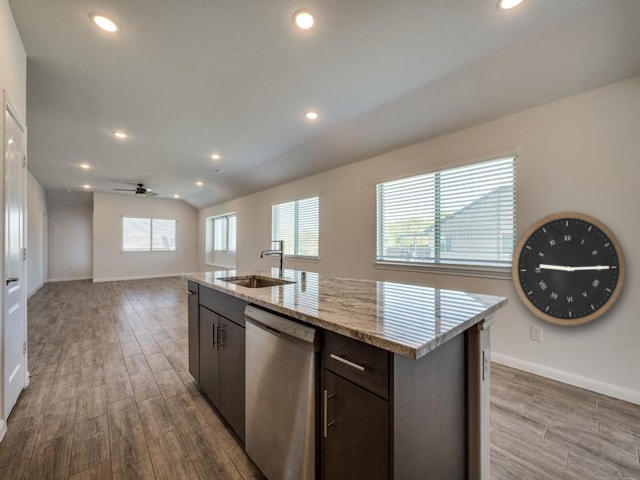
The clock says 9.15
